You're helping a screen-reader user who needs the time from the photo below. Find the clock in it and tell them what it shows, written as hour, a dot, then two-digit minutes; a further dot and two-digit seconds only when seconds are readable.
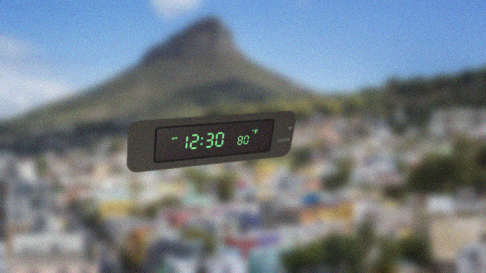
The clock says 12.30
